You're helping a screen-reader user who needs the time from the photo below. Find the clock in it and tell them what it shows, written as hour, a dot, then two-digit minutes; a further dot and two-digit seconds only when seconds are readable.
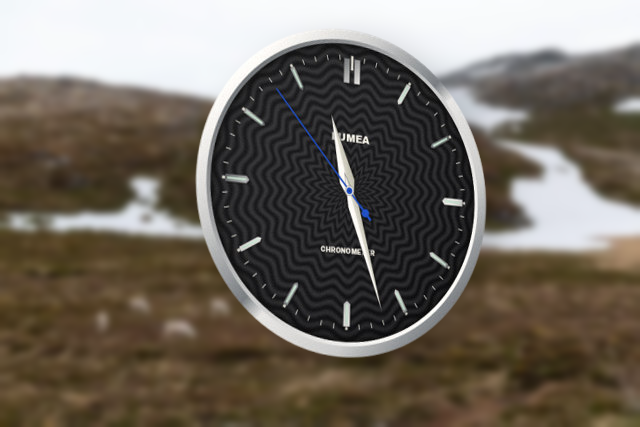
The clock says 11.26.53
